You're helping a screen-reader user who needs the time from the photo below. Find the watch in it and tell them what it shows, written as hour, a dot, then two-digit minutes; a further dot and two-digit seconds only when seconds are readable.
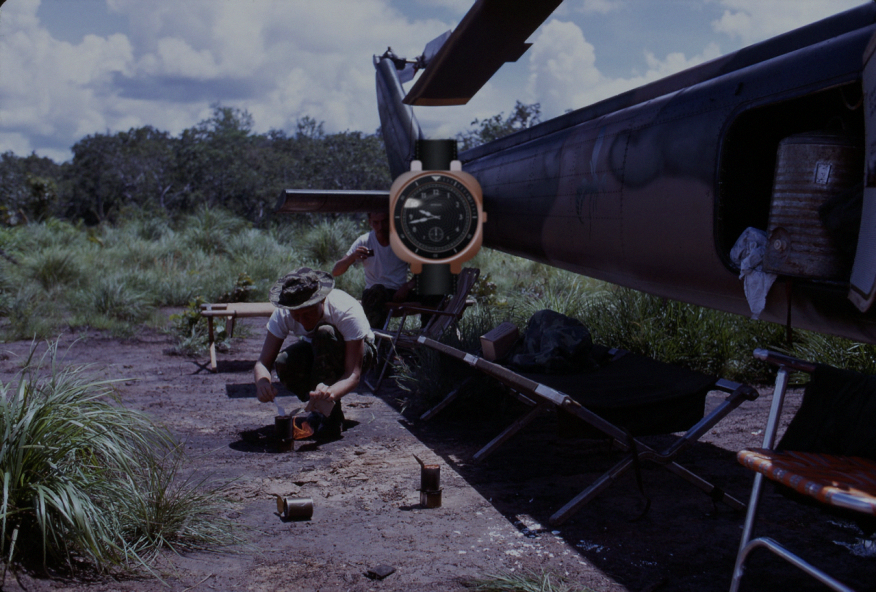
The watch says 9.43
